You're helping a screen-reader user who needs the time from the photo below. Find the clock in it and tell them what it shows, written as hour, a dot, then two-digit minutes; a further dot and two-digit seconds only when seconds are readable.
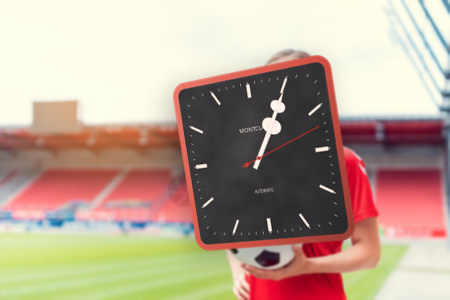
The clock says 1.05.12
